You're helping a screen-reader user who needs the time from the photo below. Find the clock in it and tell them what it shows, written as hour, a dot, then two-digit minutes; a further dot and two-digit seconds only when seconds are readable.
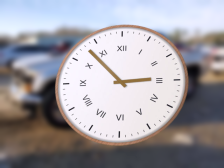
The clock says 2.53
